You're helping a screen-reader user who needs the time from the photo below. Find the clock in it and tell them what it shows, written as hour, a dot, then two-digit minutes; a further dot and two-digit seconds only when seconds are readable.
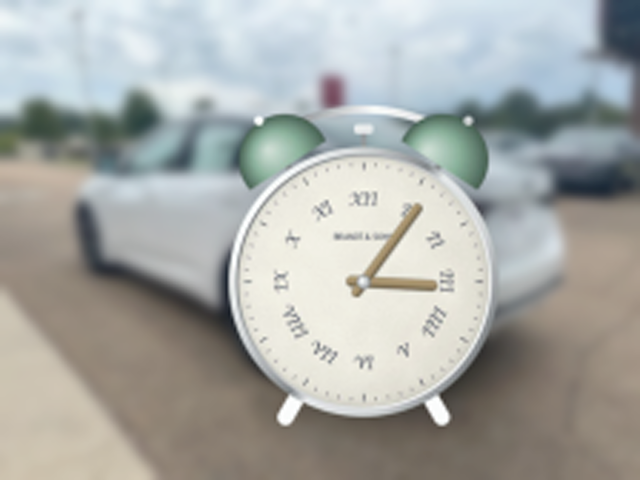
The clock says 3.06
